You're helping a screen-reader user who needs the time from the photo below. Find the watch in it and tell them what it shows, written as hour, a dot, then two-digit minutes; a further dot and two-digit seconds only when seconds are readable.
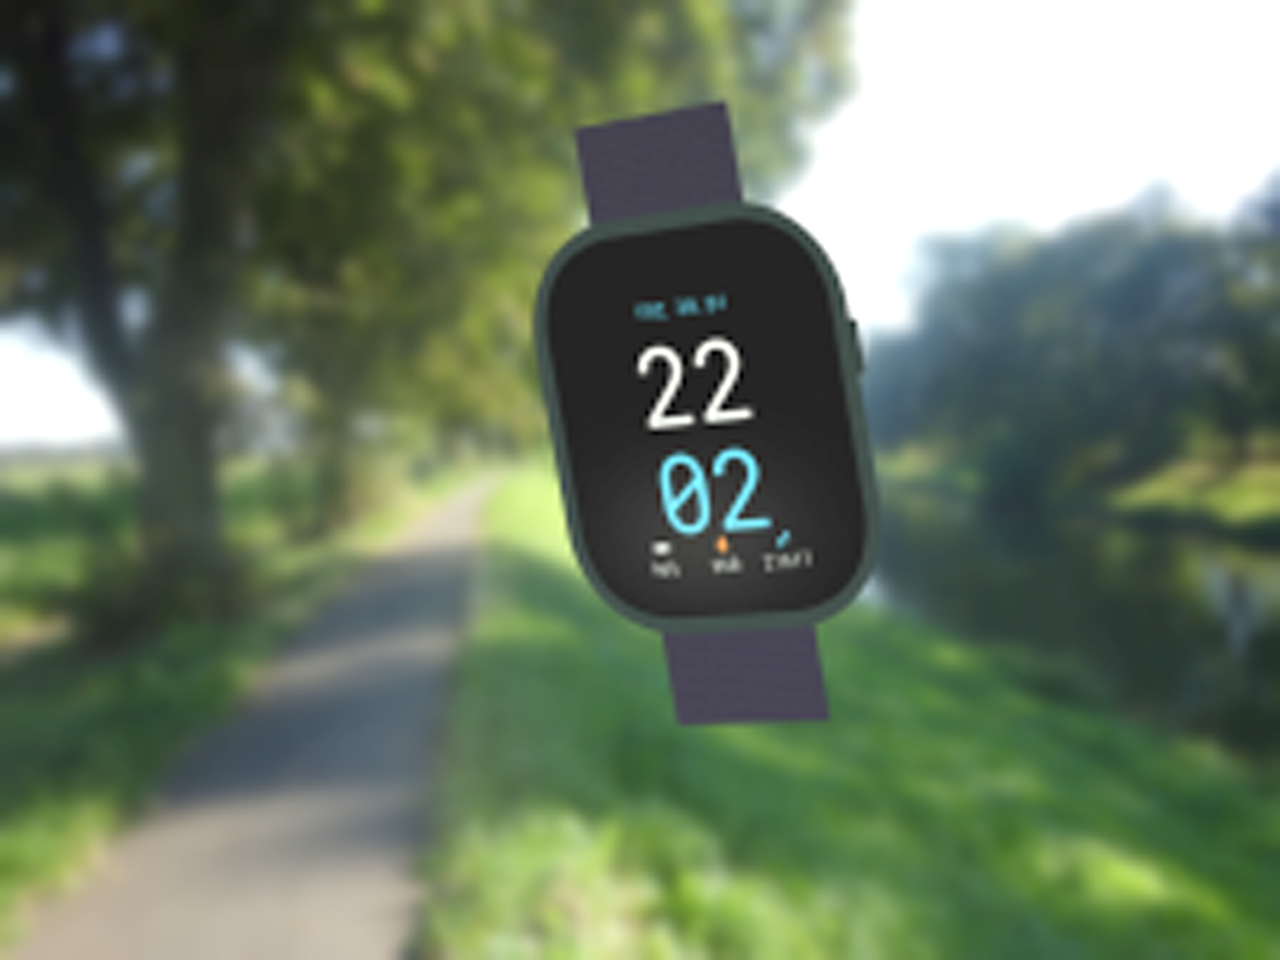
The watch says 22.02
